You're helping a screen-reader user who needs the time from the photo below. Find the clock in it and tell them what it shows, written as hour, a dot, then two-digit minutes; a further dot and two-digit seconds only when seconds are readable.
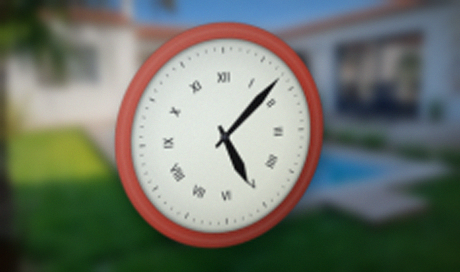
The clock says 5.08
